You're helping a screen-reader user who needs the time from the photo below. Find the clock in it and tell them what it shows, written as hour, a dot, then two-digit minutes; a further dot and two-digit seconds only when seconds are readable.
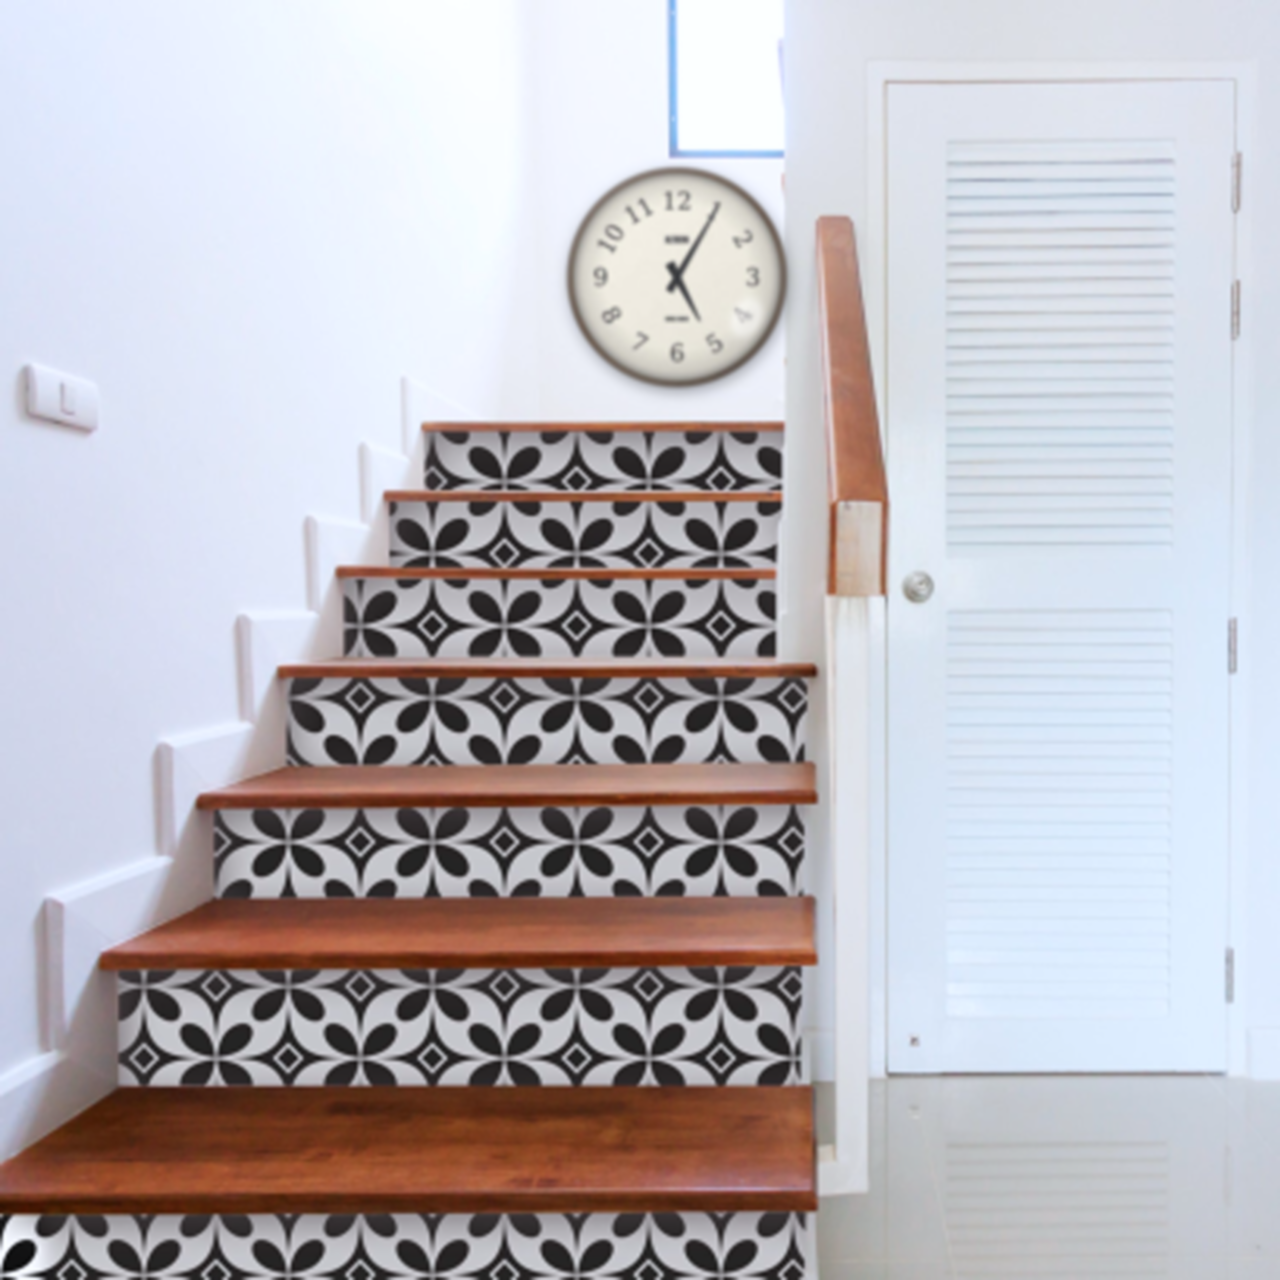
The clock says 5.05
